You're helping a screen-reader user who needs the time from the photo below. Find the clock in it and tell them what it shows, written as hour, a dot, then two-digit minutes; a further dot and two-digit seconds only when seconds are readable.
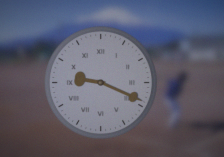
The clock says 9.19
